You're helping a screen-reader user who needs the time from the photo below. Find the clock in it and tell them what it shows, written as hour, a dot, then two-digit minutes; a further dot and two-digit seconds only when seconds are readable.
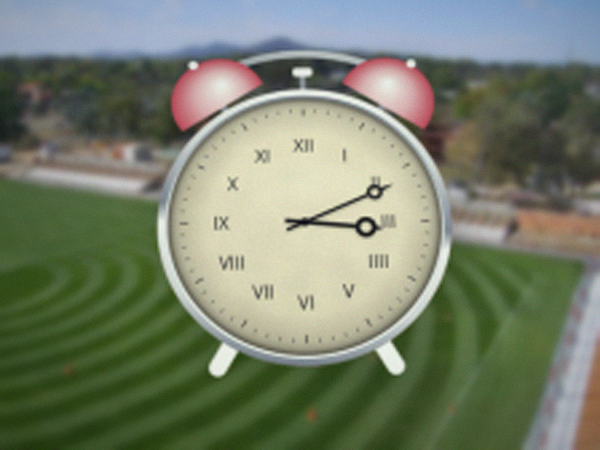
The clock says 3.11
